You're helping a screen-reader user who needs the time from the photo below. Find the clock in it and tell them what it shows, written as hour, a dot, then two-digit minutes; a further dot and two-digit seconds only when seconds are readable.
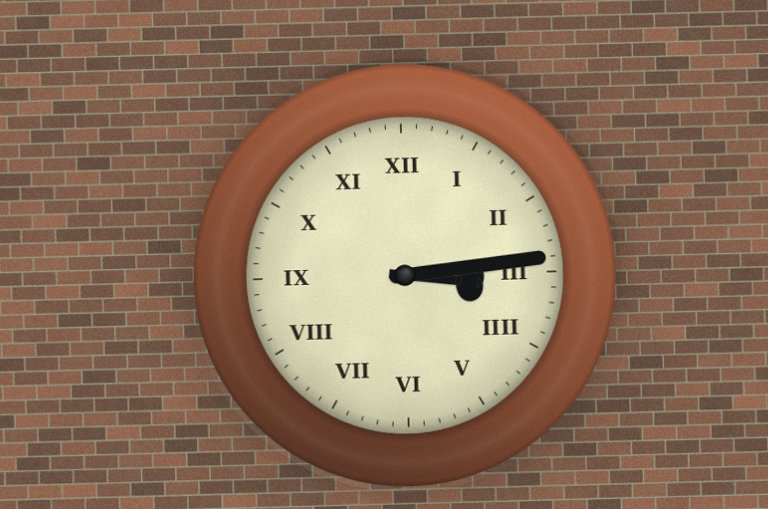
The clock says 3.14
